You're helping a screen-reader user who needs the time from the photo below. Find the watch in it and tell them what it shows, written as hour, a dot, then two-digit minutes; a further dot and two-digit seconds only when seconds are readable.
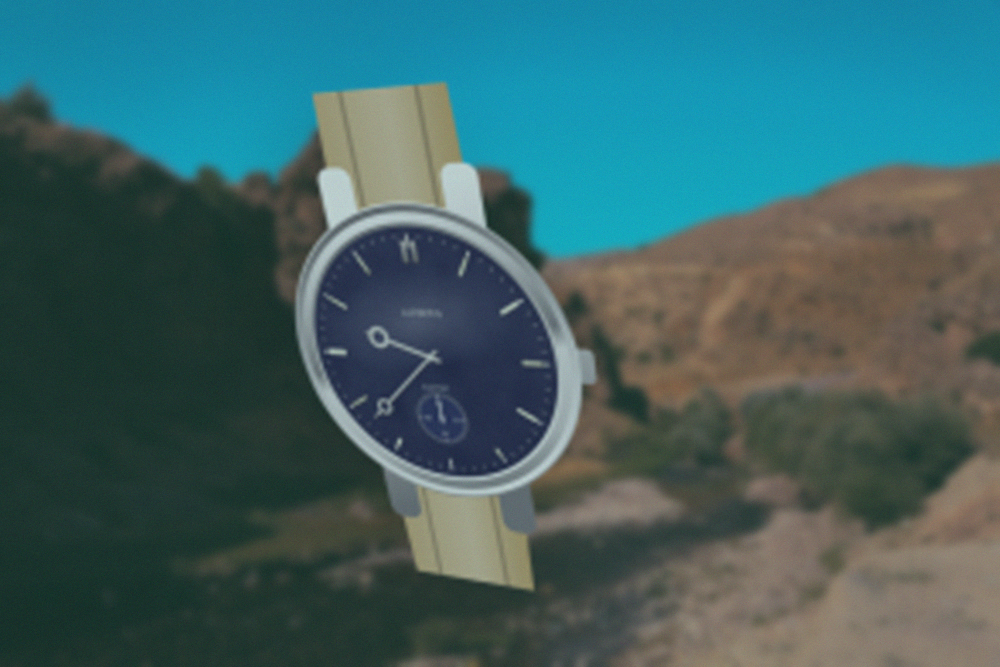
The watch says 9.38
